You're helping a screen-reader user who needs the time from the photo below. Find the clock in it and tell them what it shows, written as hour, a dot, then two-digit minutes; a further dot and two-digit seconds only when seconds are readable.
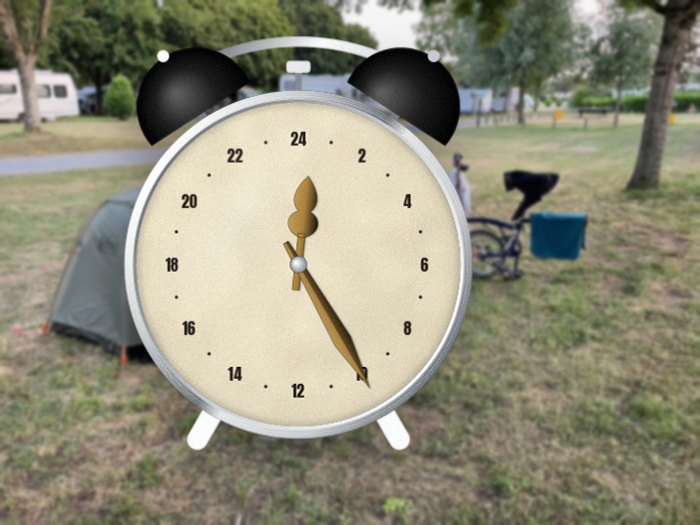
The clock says 0.25
